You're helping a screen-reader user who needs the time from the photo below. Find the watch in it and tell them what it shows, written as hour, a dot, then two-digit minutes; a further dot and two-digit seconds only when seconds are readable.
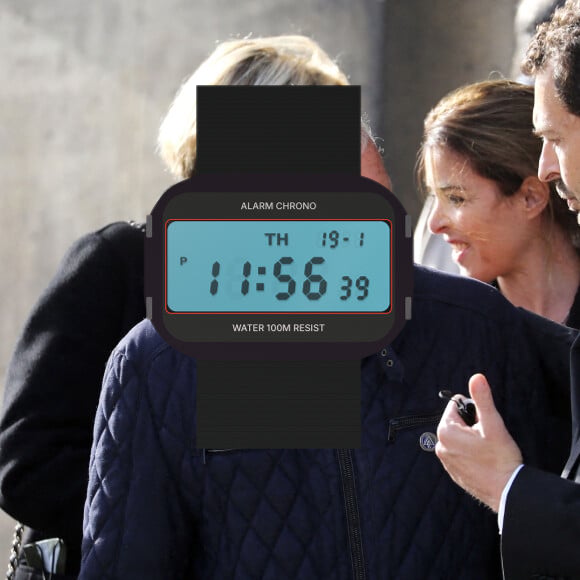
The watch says 11.56.39
